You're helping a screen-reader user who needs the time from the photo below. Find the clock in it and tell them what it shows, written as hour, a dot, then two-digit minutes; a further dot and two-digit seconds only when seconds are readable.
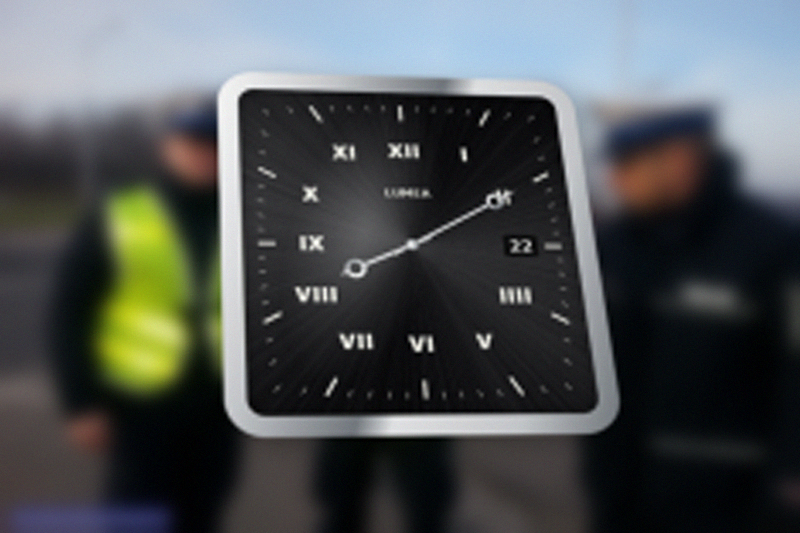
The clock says 8.10
